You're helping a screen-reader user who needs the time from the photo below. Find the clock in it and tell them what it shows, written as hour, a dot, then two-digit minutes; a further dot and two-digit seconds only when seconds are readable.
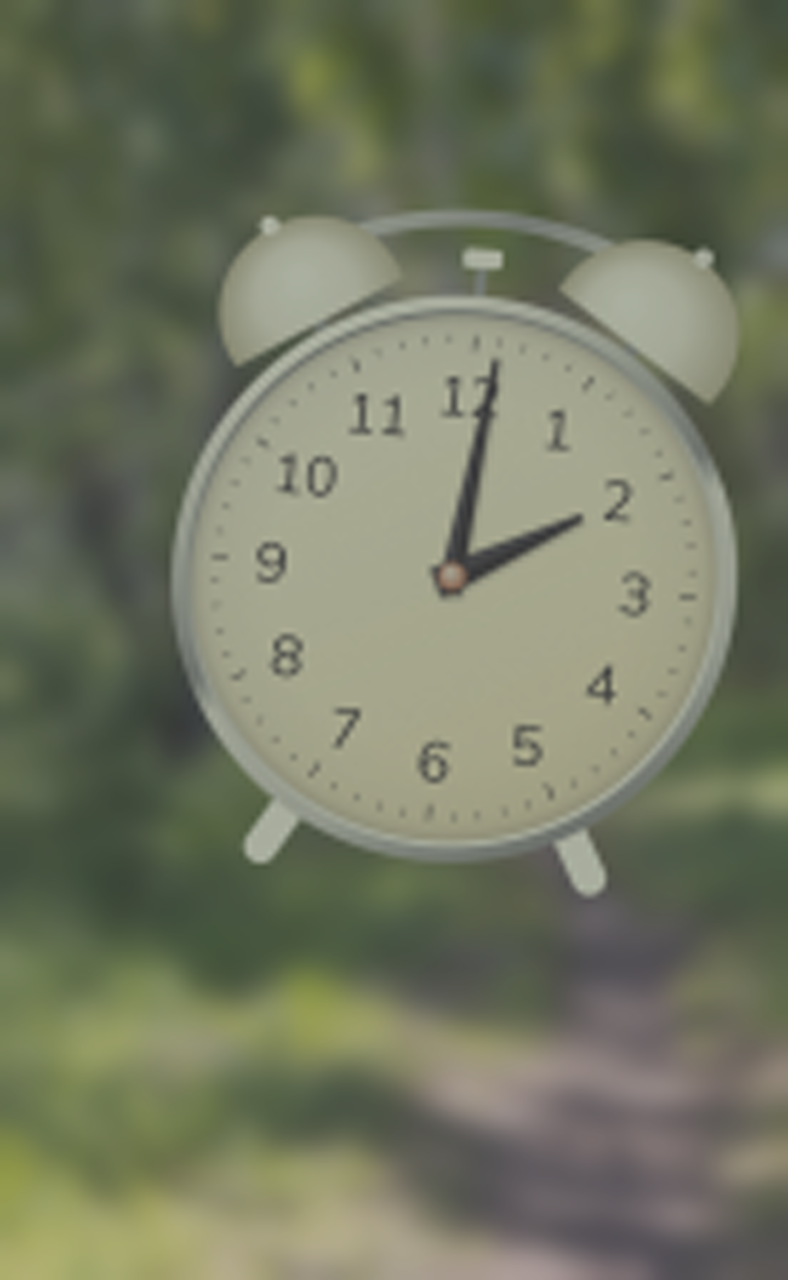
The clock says 2.01
